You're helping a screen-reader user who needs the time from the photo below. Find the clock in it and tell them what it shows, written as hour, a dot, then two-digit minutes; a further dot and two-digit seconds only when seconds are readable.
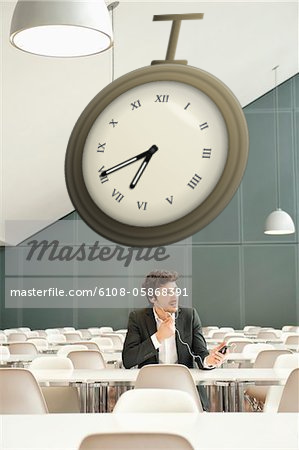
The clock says 6.40
